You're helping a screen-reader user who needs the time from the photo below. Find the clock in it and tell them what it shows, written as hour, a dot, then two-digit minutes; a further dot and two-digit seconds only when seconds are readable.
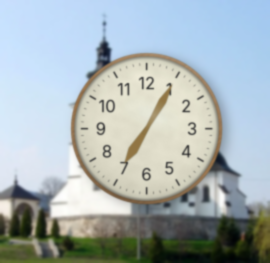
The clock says 7.05
